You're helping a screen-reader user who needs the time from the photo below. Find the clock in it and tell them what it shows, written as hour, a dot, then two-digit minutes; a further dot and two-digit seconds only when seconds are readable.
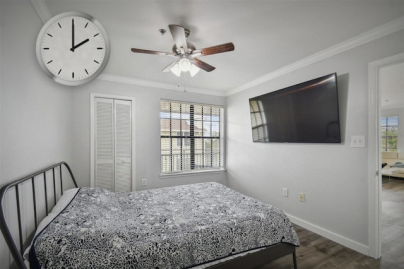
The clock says 2.00
